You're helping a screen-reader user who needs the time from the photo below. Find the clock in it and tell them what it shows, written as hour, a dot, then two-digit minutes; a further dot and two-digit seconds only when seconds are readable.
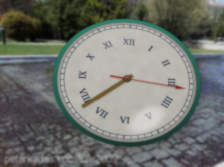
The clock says 7.38.16
